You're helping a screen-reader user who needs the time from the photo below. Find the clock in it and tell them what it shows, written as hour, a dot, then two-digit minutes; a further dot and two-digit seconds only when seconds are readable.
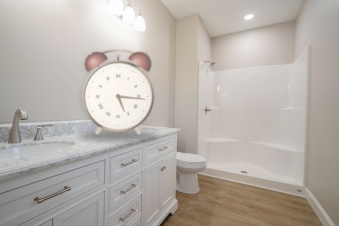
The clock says 5.16
